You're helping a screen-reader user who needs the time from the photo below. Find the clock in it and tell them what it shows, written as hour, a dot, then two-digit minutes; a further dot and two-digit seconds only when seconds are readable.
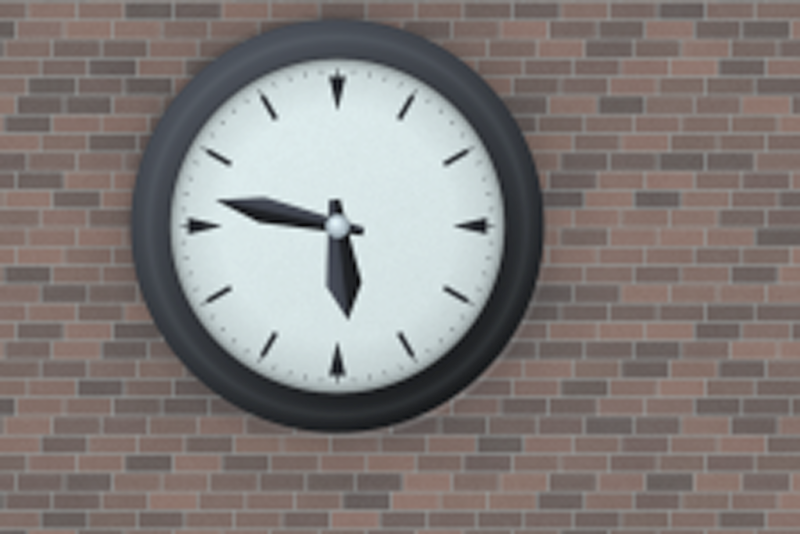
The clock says 5.47
